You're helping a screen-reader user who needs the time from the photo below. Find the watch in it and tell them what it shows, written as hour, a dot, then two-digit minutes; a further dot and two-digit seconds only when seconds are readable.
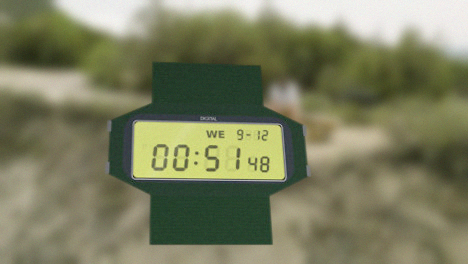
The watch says 0.51.48
